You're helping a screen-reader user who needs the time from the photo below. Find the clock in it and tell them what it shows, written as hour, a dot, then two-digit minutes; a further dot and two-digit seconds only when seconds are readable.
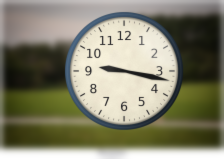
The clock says 9.17
